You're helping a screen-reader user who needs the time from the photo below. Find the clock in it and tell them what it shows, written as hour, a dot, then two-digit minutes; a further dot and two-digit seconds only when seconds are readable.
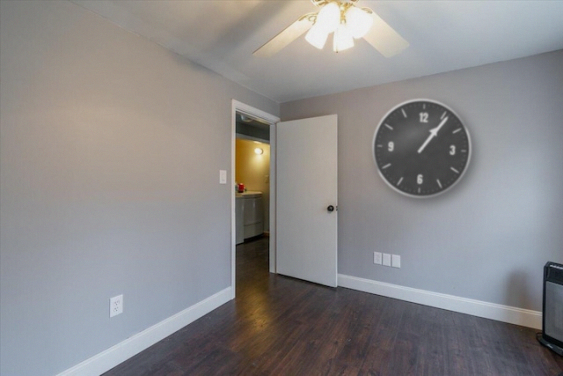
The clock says 1.06
